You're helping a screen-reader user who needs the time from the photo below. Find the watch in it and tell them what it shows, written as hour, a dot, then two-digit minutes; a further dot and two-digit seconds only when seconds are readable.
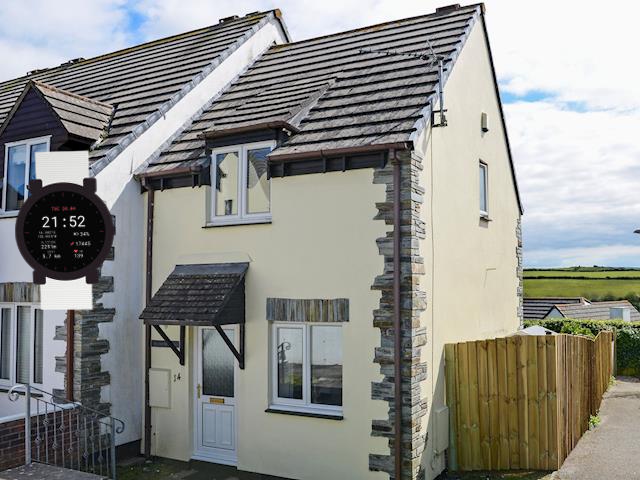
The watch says 21.52
